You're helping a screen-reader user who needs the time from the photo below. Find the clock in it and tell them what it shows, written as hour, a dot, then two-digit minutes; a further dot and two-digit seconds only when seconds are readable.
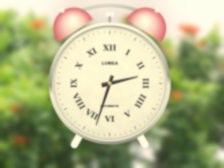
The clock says 2.33
